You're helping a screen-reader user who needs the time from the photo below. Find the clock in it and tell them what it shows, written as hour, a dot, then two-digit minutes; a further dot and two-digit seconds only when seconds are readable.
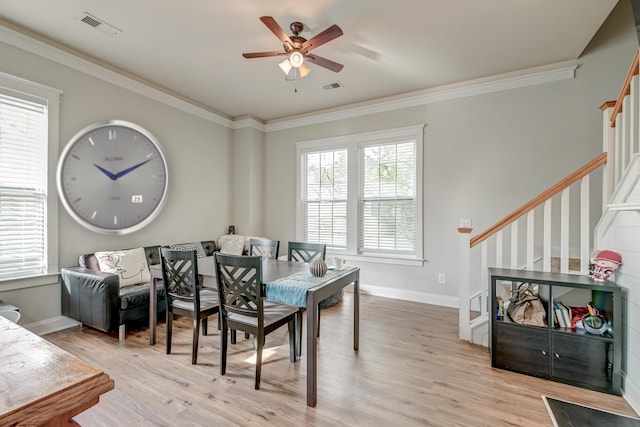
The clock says 10.11
